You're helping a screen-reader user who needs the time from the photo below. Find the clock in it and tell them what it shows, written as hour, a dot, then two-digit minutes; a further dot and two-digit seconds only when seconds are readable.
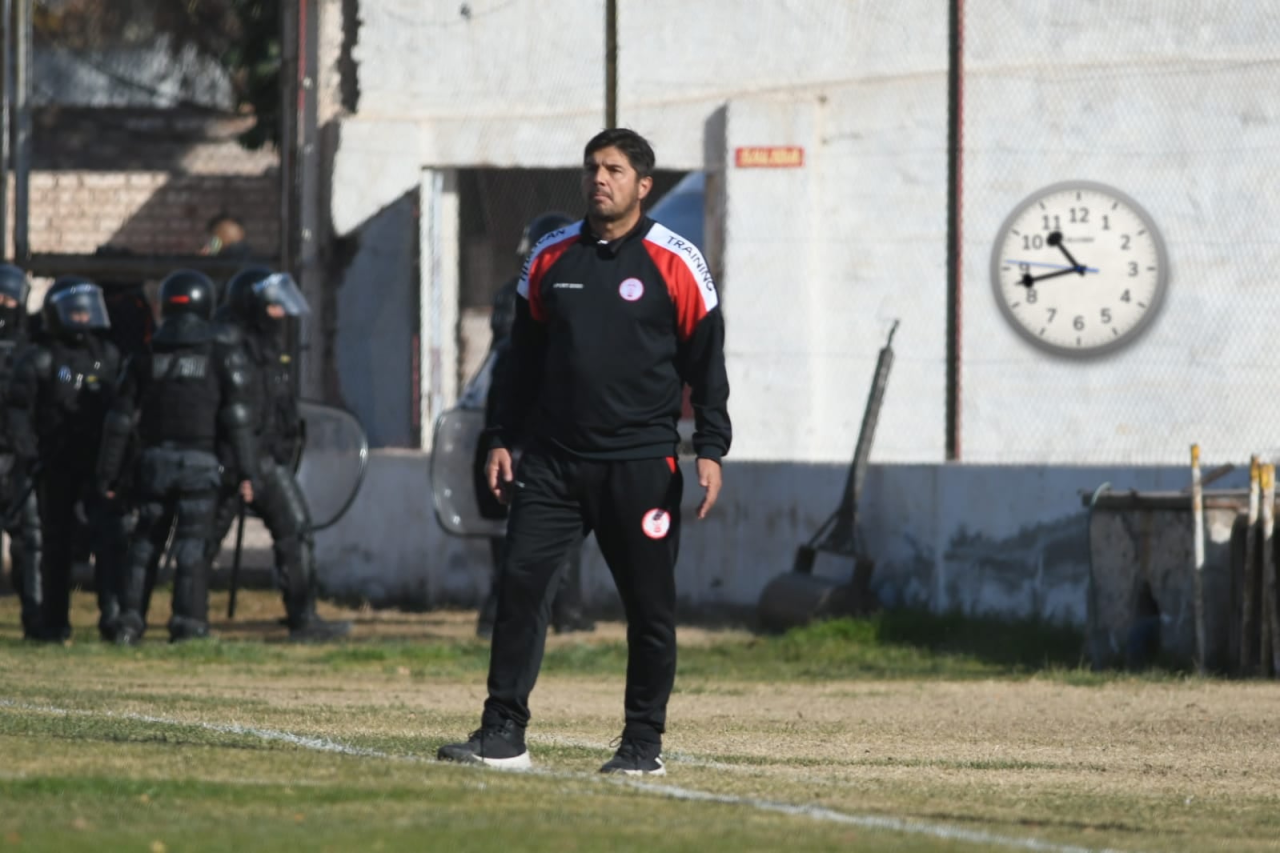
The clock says 10.42.46
